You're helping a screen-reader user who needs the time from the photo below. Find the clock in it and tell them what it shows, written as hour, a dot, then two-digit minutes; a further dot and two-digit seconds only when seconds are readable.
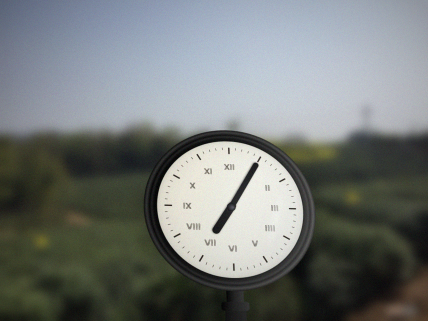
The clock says 7.05
